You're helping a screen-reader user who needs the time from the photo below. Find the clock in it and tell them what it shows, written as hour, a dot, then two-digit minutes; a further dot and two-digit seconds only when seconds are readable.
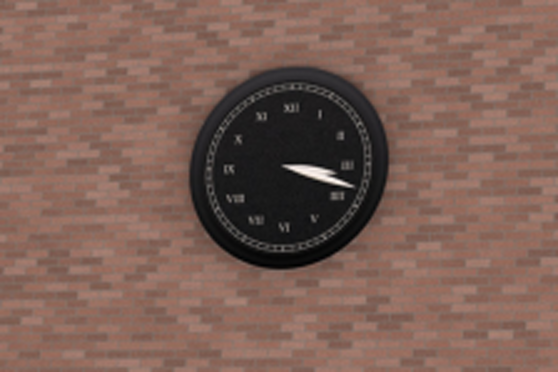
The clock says 3.18
